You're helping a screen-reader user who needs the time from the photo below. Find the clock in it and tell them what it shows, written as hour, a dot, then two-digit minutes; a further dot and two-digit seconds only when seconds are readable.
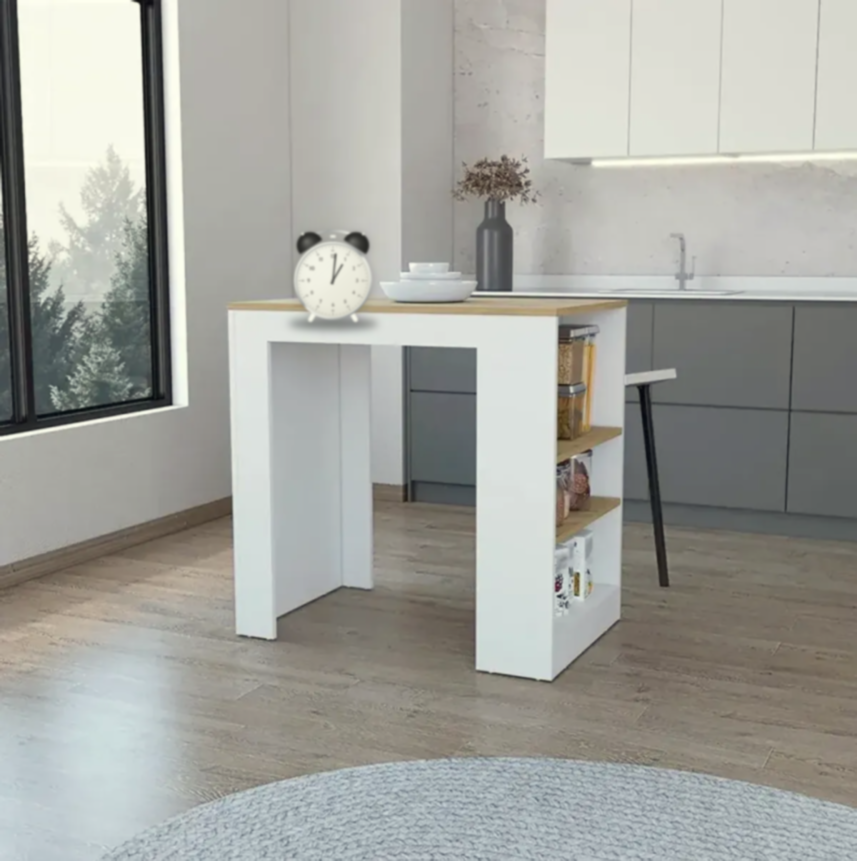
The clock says 1.01
